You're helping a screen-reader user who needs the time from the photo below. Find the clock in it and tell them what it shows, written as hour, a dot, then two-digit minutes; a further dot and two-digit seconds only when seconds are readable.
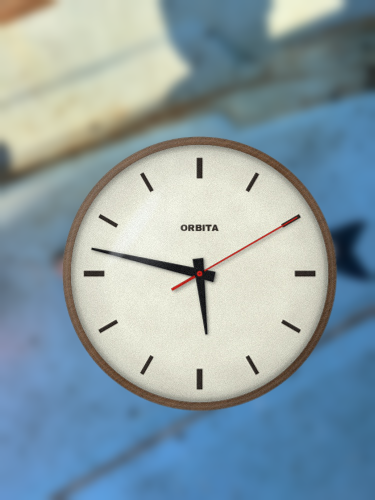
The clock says 5.47.10
